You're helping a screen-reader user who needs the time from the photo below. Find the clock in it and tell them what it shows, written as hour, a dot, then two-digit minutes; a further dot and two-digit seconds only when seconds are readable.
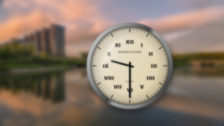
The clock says 9.30
